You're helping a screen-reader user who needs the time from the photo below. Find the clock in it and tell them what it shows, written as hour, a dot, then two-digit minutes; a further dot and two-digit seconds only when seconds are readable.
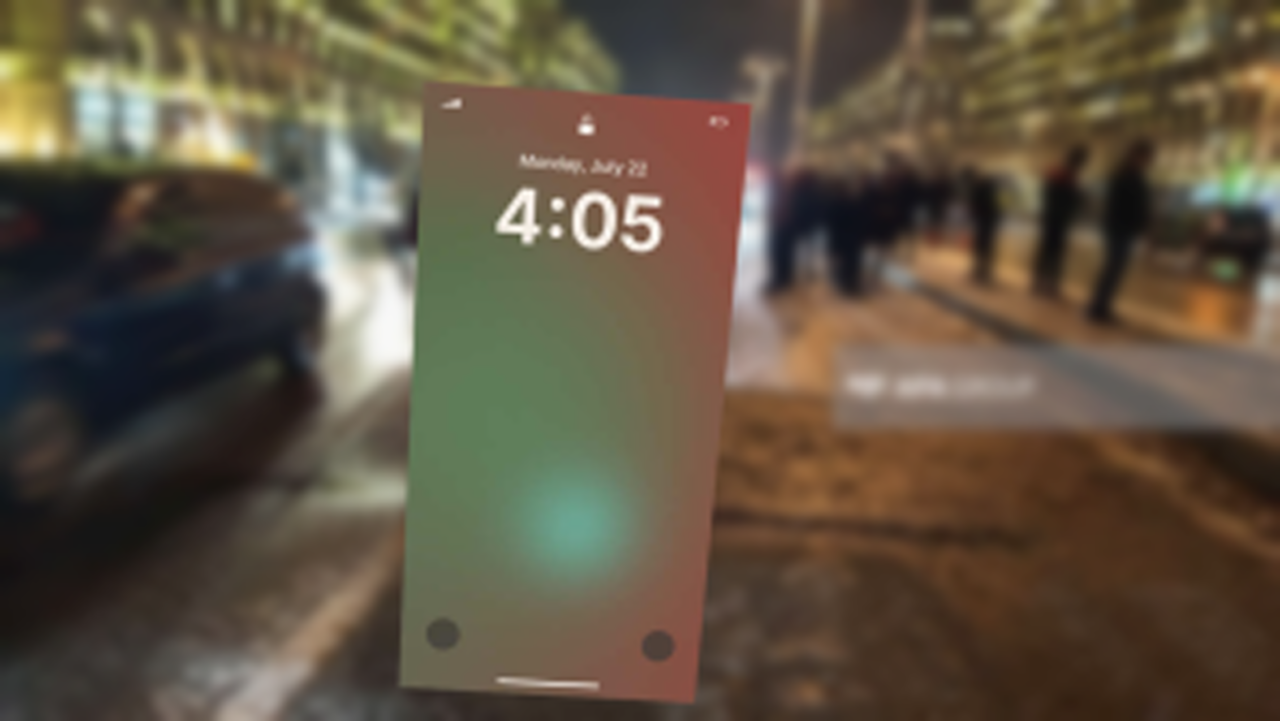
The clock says 4.05
